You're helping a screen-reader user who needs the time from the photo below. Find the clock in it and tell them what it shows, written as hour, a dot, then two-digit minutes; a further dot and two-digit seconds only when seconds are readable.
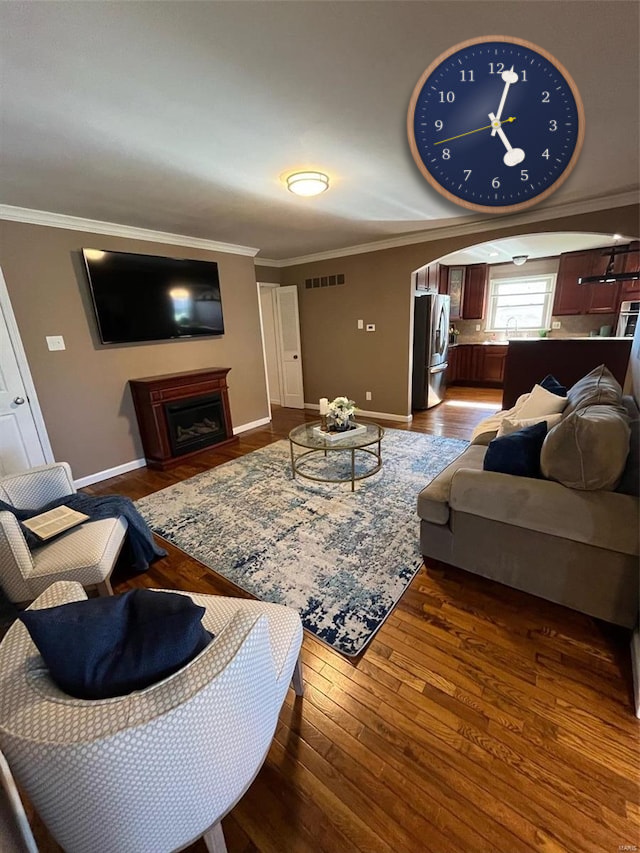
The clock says 5.02.42
